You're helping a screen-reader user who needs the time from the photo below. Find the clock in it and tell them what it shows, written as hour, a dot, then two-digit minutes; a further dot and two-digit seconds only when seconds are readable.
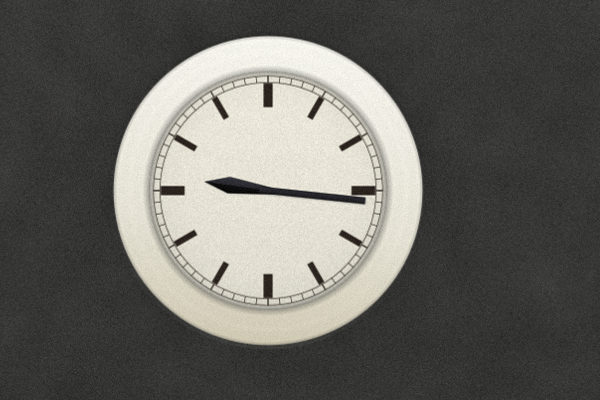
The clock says 9.16
